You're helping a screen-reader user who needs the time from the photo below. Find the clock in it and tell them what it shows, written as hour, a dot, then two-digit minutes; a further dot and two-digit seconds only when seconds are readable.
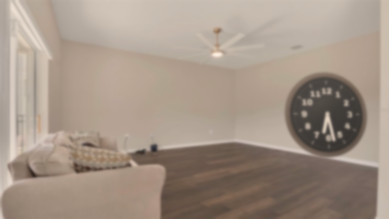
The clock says 6.28
